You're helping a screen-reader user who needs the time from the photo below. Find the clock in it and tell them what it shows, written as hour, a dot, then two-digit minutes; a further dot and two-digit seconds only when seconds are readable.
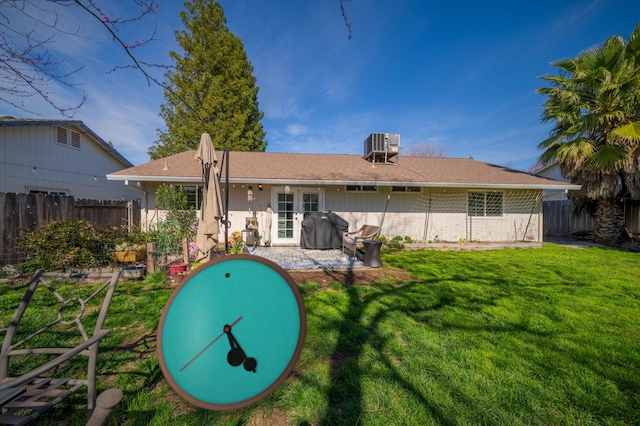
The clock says 5.24.39
